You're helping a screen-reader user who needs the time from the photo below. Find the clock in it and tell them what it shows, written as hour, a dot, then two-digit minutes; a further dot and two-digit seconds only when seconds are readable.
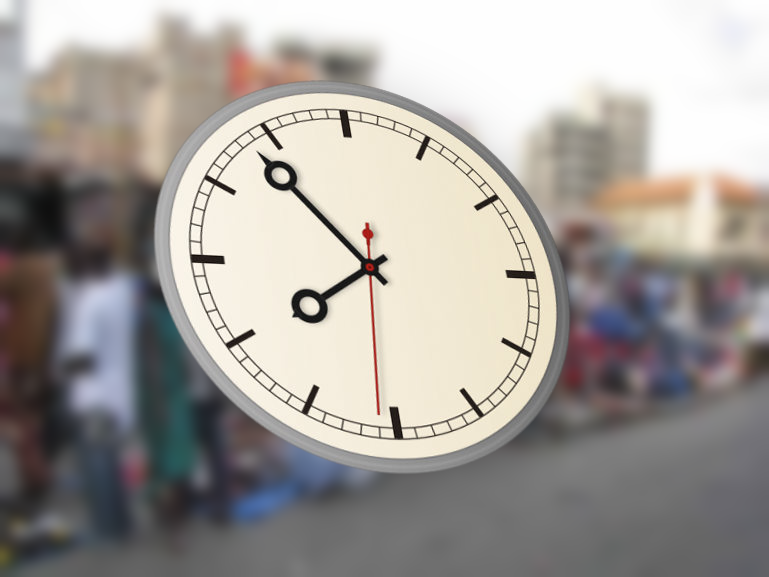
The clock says 7.53.31
